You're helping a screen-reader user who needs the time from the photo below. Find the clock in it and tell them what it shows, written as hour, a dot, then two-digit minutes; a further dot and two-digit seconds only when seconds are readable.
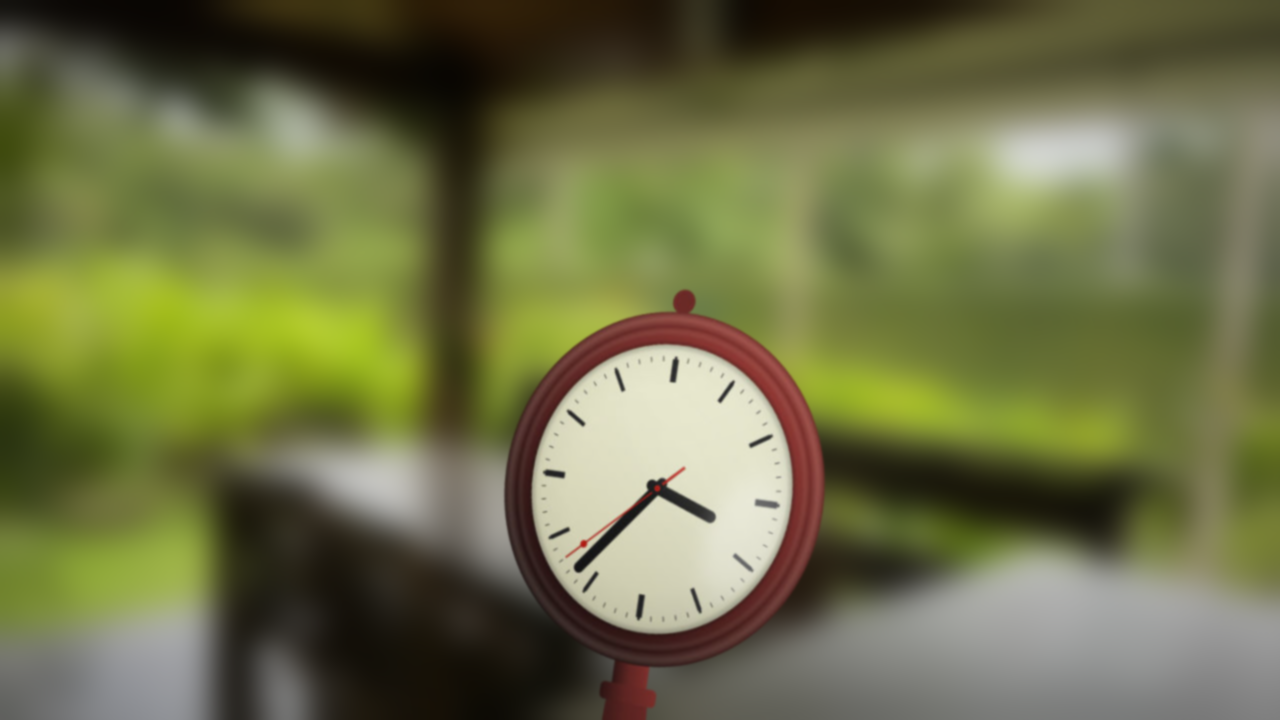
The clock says 3.36.38
